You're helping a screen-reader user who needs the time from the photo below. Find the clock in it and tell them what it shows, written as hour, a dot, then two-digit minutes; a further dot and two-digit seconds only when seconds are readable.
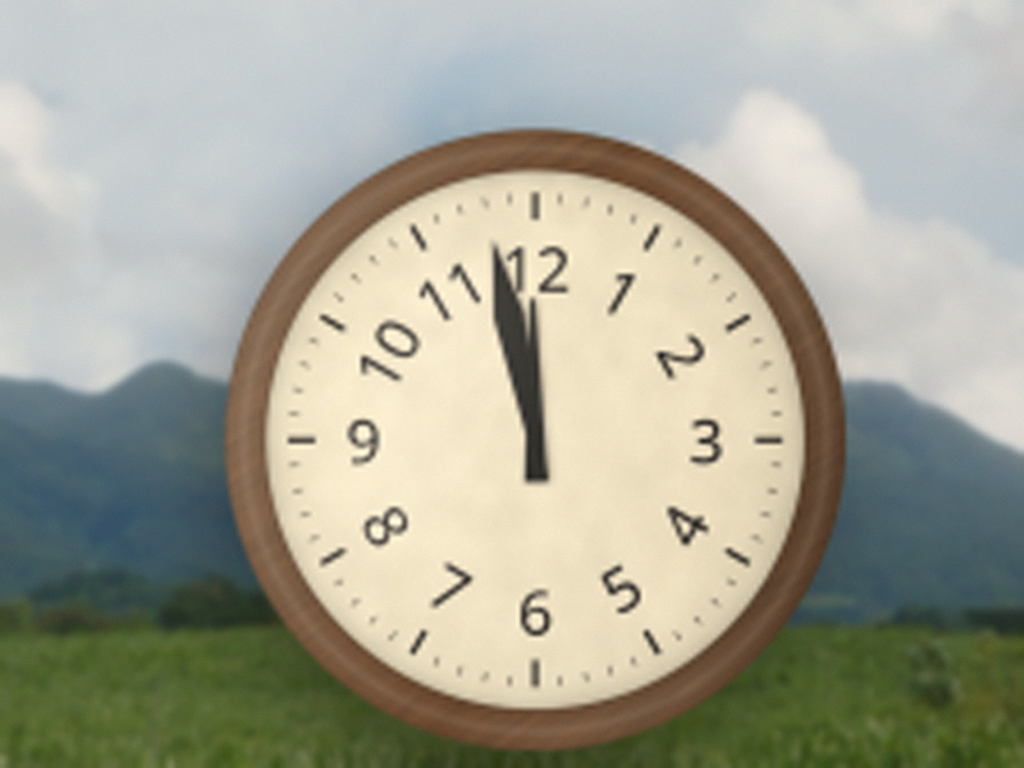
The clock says 11.58
